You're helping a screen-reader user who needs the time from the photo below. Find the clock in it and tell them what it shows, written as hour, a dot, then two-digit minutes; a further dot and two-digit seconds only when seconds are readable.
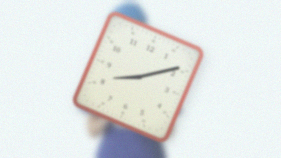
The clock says 8.09
